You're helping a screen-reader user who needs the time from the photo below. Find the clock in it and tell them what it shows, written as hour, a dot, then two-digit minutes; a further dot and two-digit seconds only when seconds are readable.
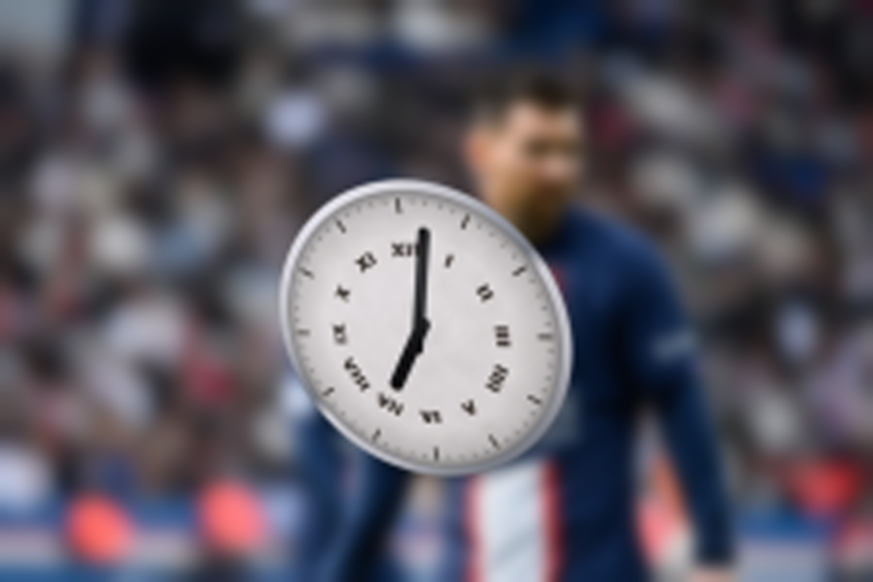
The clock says 7.02
